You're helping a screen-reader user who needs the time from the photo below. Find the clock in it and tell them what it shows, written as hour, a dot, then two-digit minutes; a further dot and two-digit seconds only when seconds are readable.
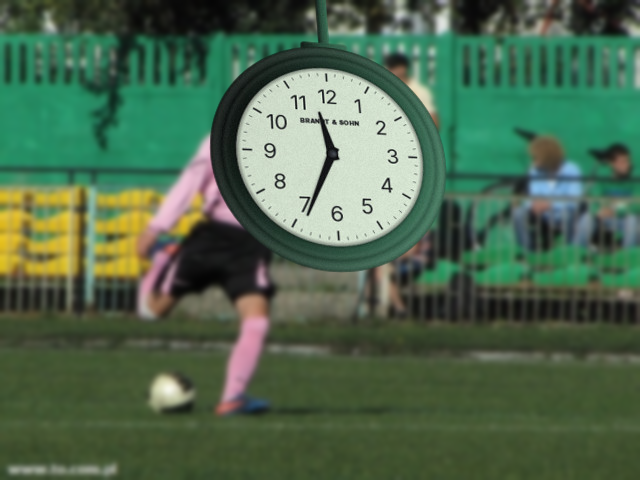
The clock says 11.34
